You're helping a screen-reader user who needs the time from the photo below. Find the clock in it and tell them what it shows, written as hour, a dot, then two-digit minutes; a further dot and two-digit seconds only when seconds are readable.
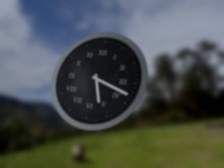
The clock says 5.18
